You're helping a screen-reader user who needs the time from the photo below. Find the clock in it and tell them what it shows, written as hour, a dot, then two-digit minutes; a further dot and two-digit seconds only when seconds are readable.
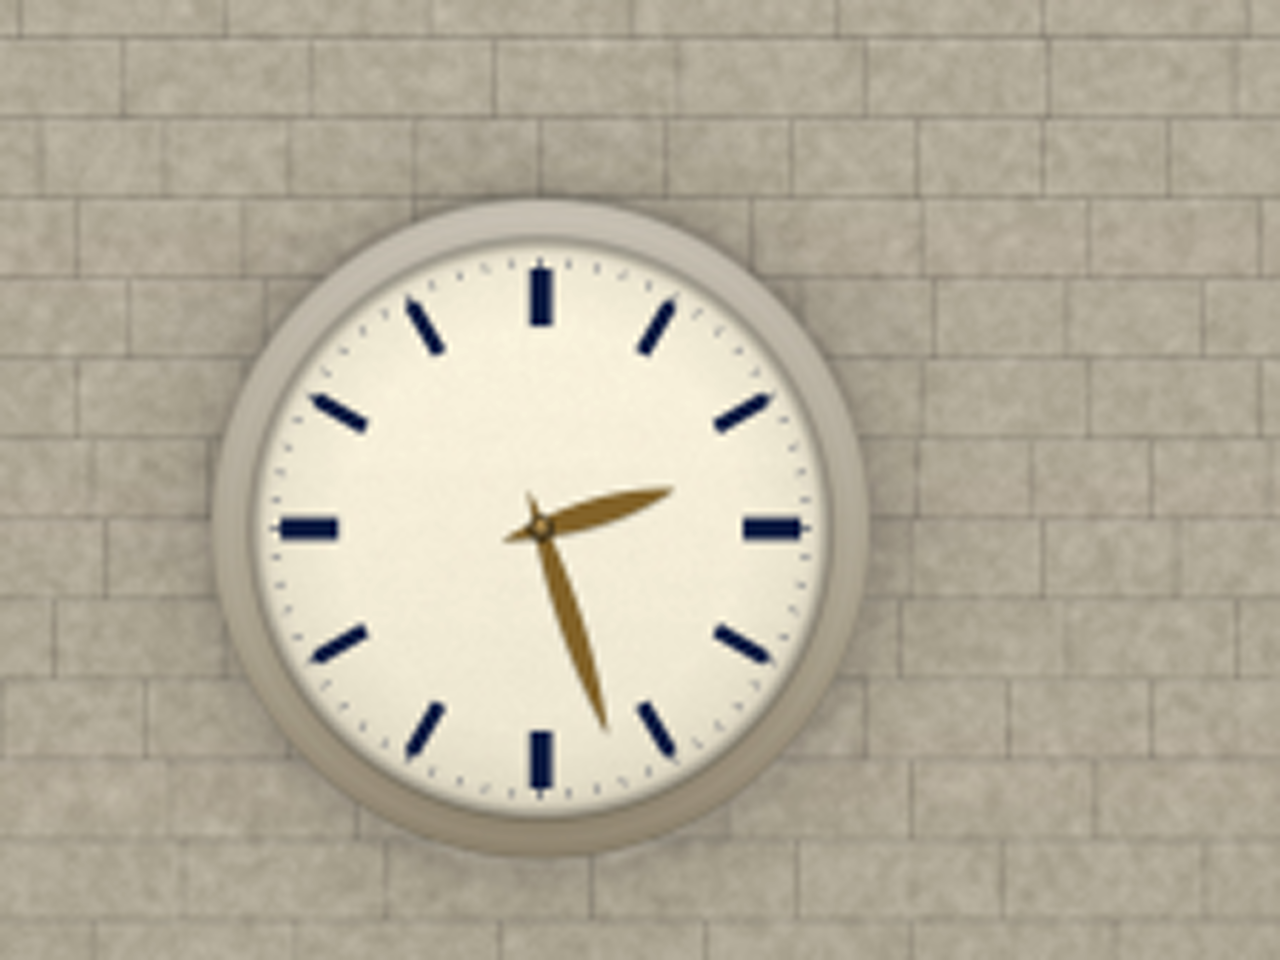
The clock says 2.27
